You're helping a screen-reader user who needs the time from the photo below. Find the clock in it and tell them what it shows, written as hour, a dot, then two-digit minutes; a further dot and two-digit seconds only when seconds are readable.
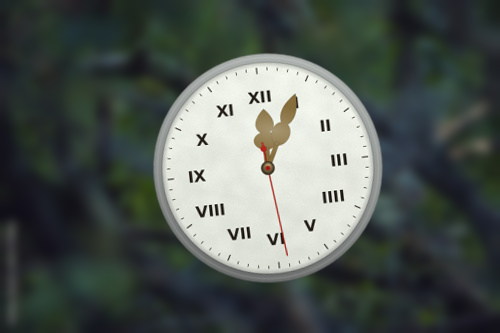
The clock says 12.04.29
